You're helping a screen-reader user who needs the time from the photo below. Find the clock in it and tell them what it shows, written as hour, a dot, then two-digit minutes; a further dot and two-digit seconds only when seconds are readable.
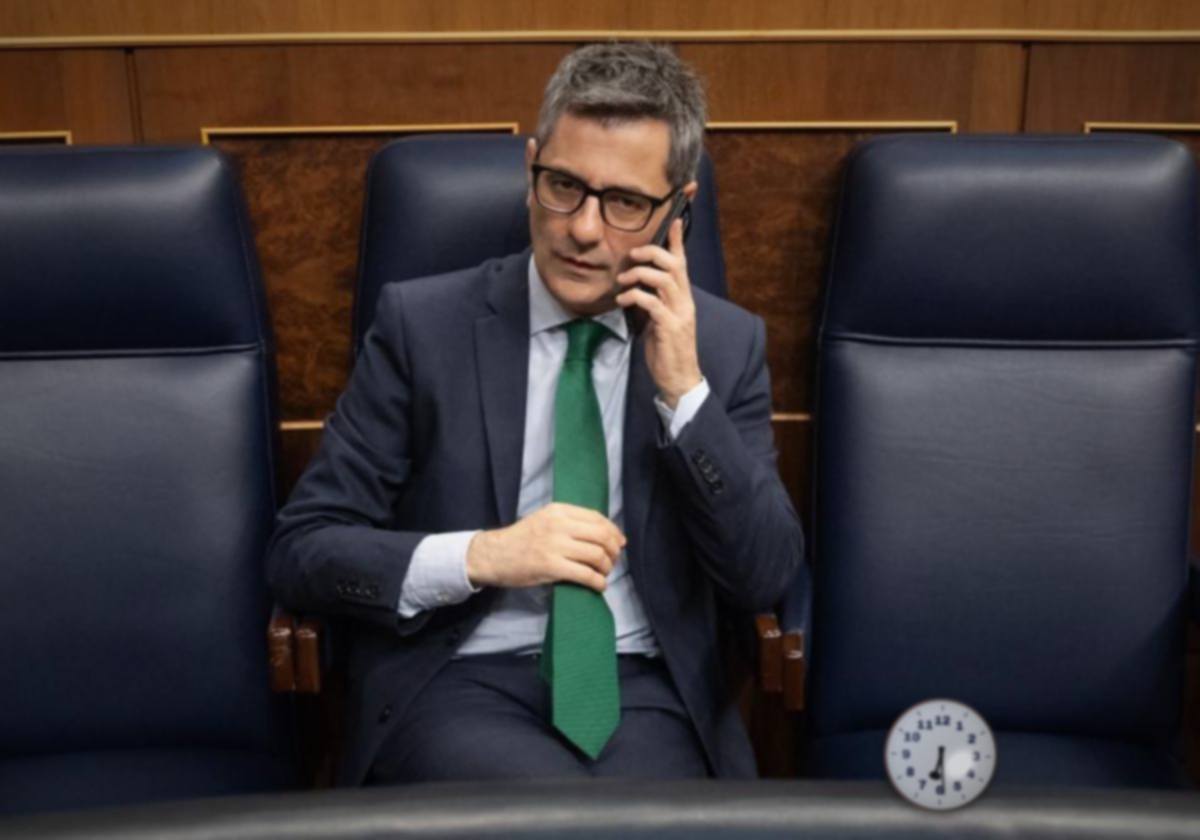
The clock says 6.29
